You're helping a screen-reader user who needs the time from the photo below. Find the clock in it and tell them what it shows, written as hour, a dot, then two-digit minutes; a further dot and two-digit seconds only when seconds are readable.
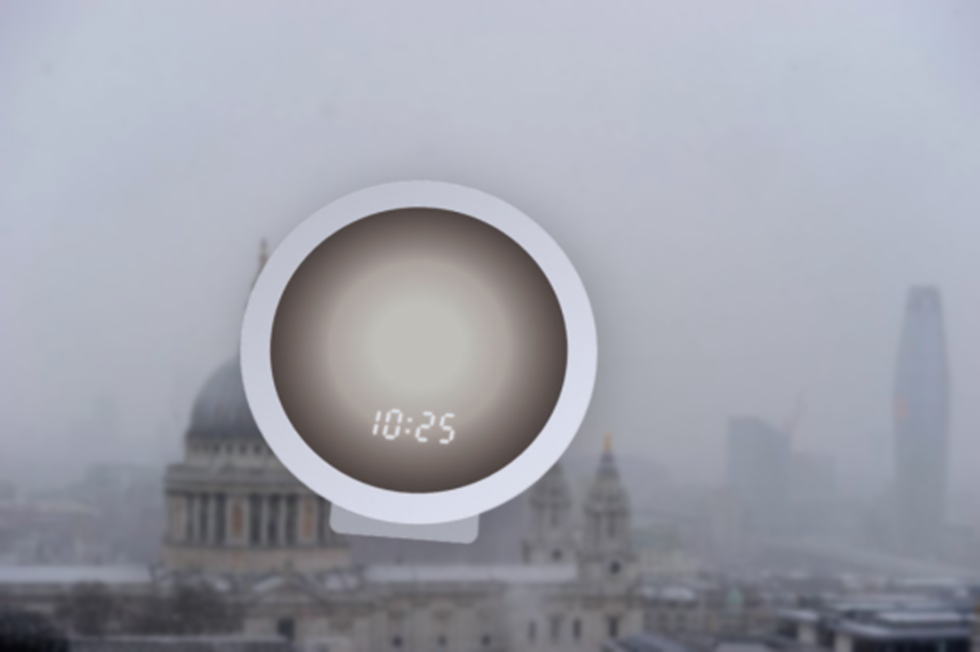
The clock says 10.25
